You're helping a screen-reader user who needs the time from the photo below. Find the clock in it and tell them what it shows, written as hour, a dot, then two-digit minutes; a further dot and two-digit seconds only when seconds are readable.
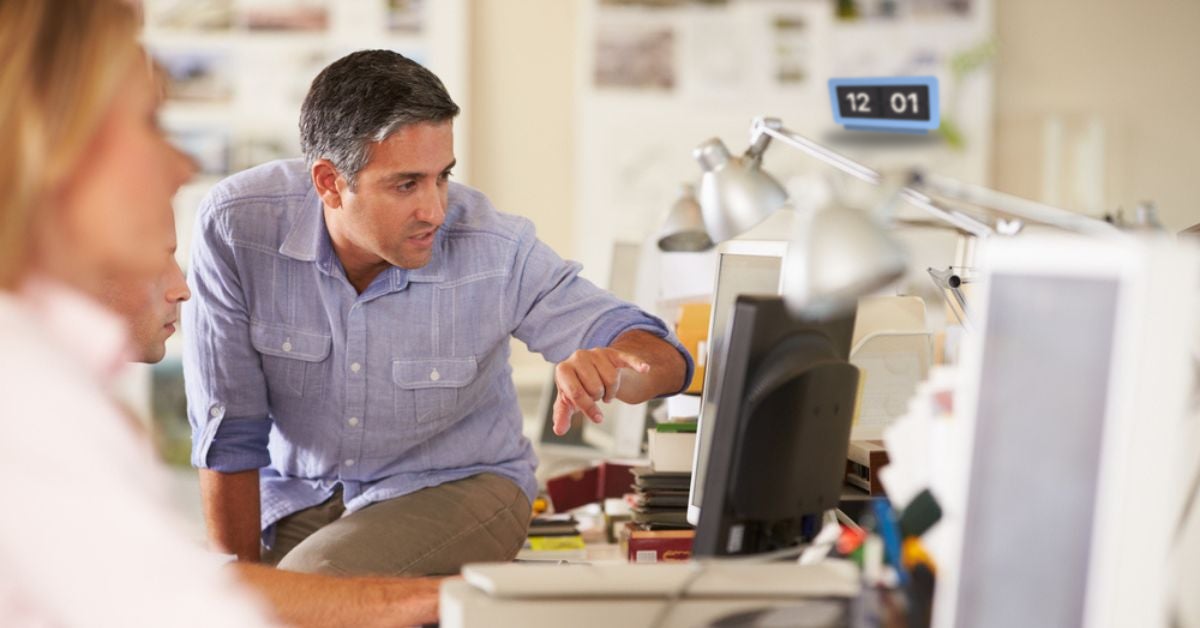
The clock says 12.01
